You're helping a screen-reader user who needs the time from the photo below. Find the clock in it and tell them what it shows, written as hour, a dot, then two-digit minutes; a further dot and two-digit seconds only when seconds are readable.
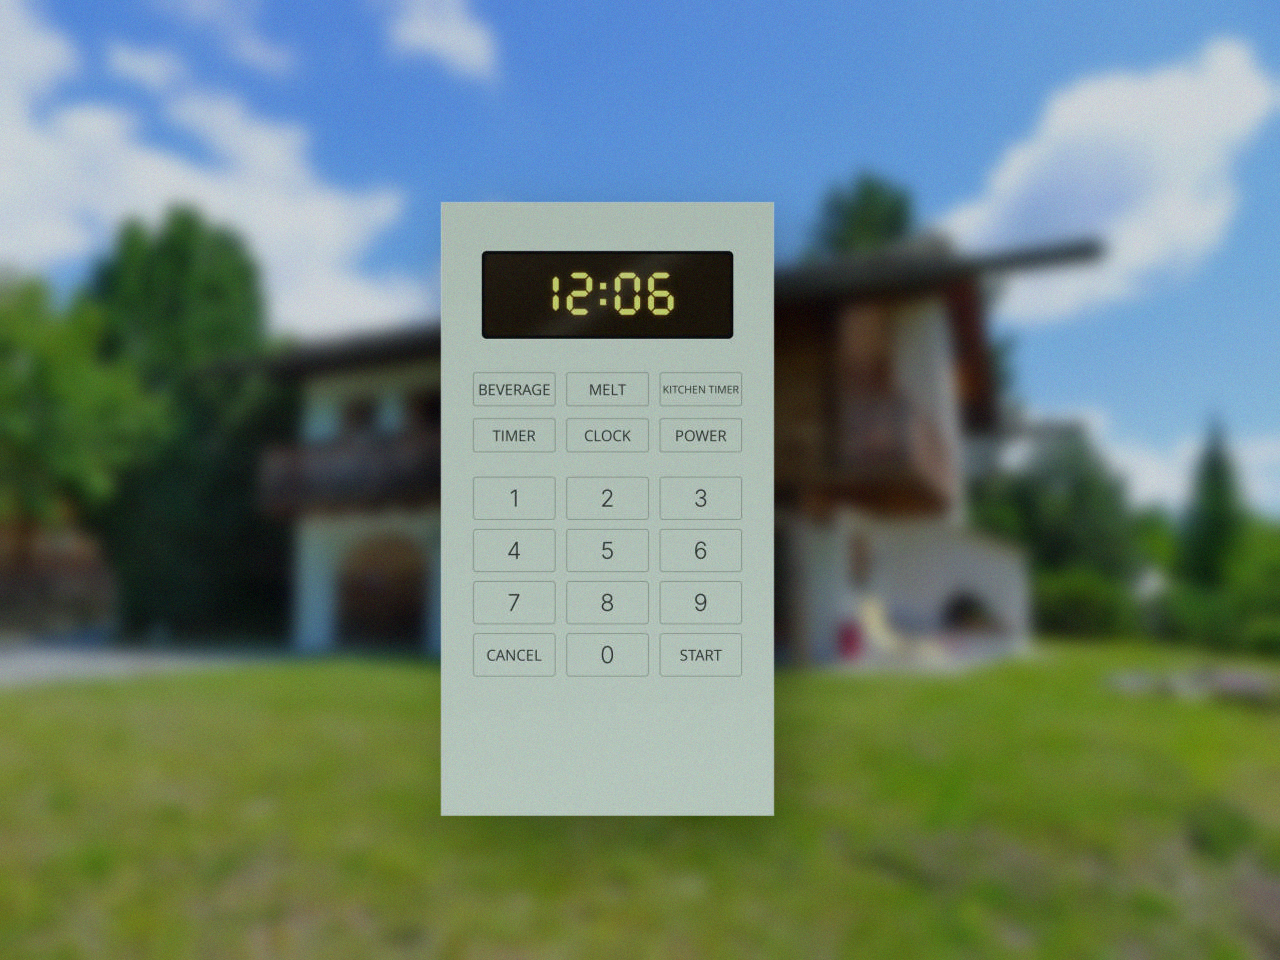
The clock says 12.06
